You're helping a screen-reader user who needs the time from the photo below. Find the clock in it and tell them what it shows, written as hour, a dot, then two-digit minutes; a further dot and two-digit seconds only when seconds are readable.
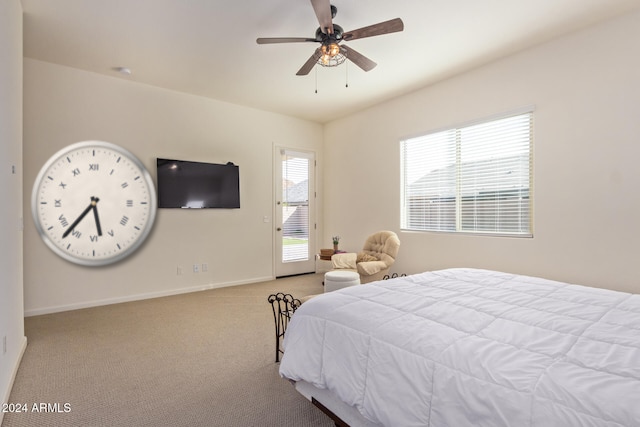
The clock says 5.37
